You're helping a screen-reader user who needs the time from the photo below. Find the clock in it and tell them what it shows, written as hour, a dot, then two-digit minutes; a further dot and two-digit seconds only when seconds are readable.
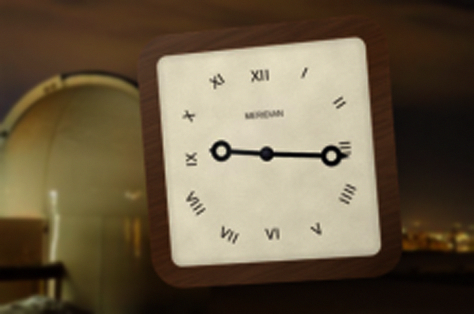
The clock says 9.16
